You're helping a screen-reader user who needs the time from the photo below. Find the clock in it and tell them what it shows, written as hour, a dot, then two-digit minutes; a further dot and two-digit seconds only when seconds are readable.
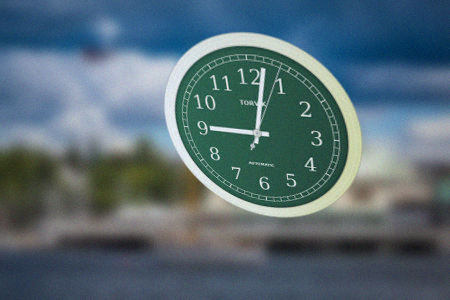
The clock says 9.02.04
